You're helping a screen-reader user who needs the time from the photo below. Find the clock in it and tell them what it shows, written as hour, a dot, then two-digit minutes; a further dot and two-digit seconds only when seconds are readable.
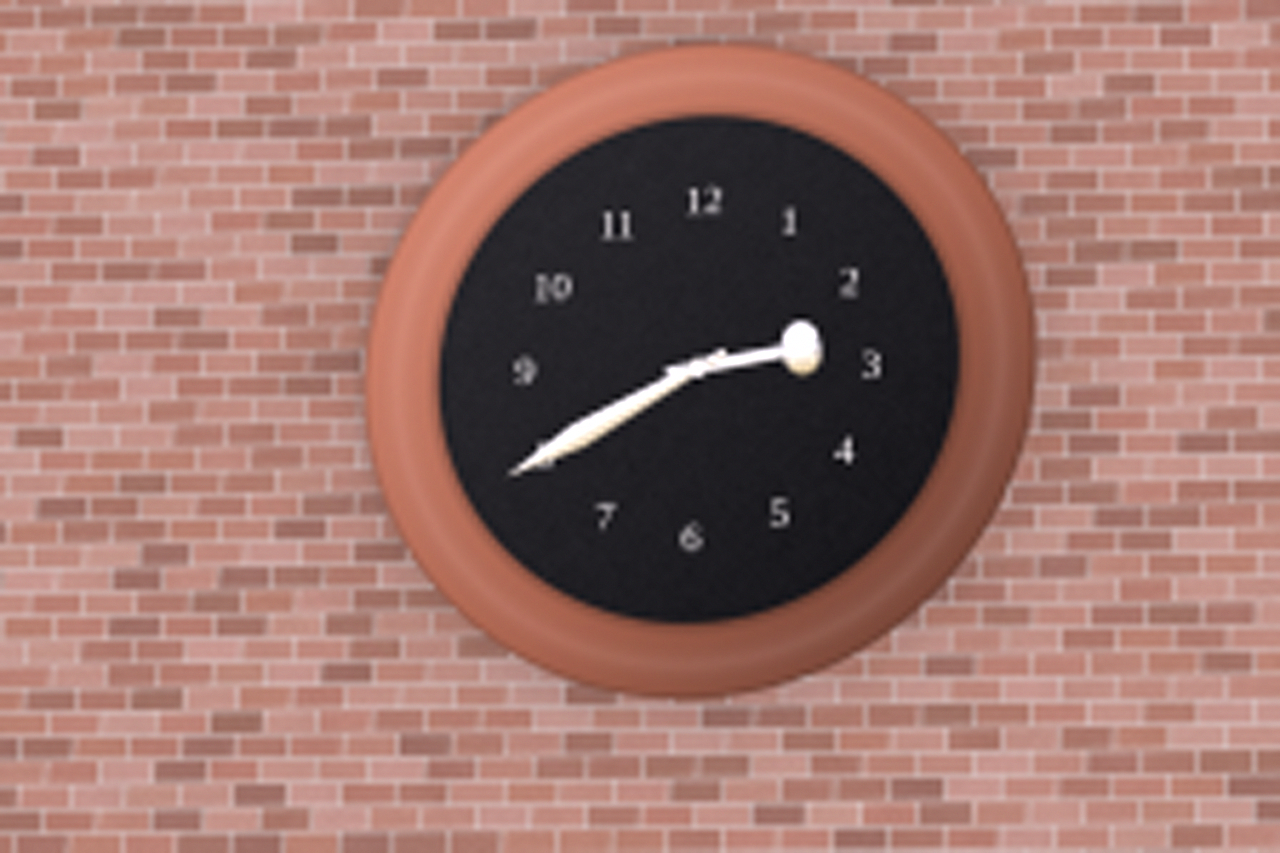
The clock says 2.40
